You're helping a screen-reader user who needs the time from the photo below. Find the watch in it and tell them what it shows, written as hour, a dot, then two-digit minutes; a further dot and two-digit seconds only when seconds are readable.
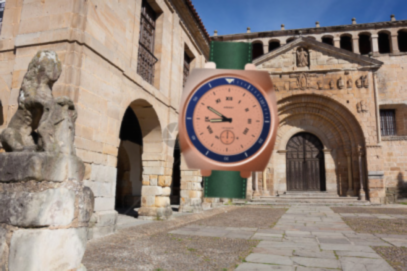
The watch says 8.50
